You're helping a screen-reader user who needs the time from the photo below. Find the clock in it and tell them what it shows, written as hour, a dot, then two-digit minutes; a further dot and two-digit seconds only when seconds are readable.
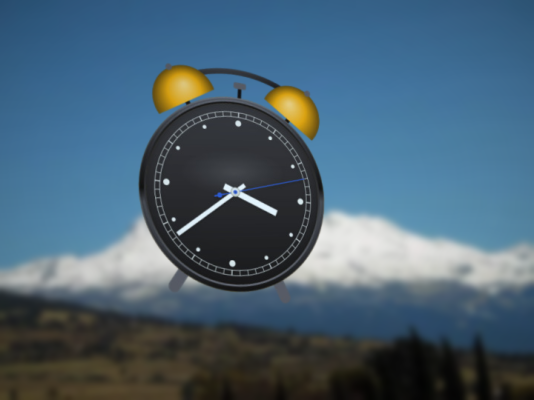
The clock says 3.38.12
